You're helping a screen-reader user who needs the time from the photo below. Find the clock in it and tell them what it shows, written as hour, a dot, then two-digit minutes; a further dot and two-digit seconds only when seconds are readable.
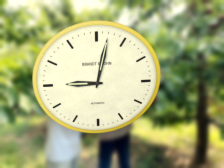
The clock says 9.02
